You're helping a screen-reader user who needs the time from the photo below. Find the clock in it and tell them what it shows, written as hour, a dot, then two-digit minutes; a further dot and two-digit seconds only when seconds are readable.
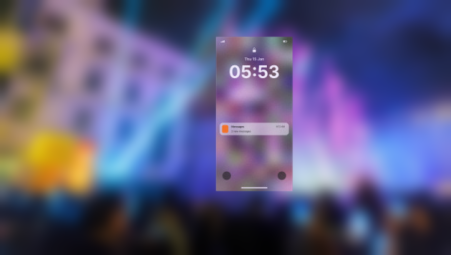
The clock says 5.53
